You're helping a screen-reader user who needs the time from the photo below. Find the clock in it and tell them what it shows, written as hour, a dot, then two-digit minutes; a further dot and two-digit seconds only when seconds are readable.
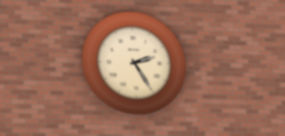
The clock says 2.25
